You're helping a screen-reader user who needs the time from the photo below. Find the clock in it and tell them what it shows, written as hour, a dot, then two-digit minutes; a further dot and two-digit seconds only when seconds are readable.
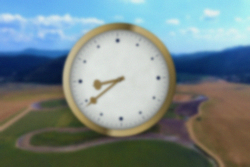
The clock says 8.39
